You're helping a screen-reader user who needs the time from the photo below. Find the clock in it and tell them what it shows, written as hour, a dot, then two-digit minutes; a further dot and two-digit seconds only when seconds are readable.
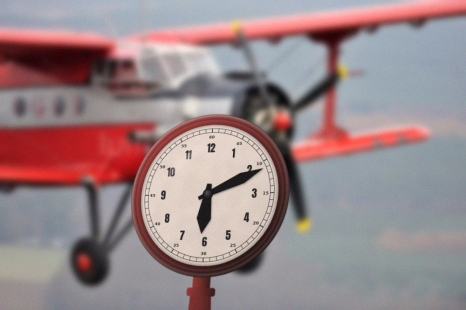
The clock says 6.11
